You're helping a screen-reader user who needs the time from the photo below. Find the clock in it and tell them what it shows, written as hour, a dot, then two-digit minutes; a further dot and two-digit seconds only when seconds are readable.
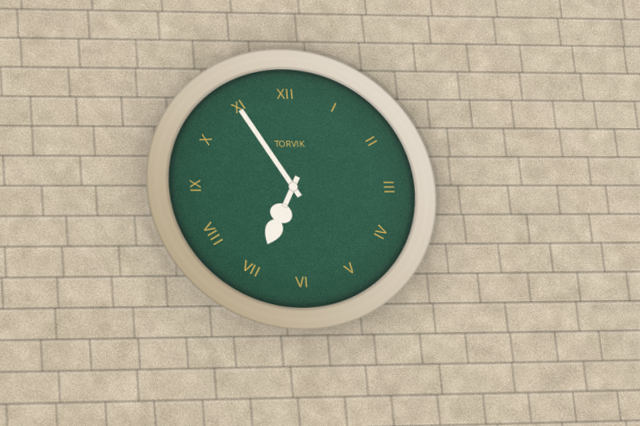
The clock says 6.55
